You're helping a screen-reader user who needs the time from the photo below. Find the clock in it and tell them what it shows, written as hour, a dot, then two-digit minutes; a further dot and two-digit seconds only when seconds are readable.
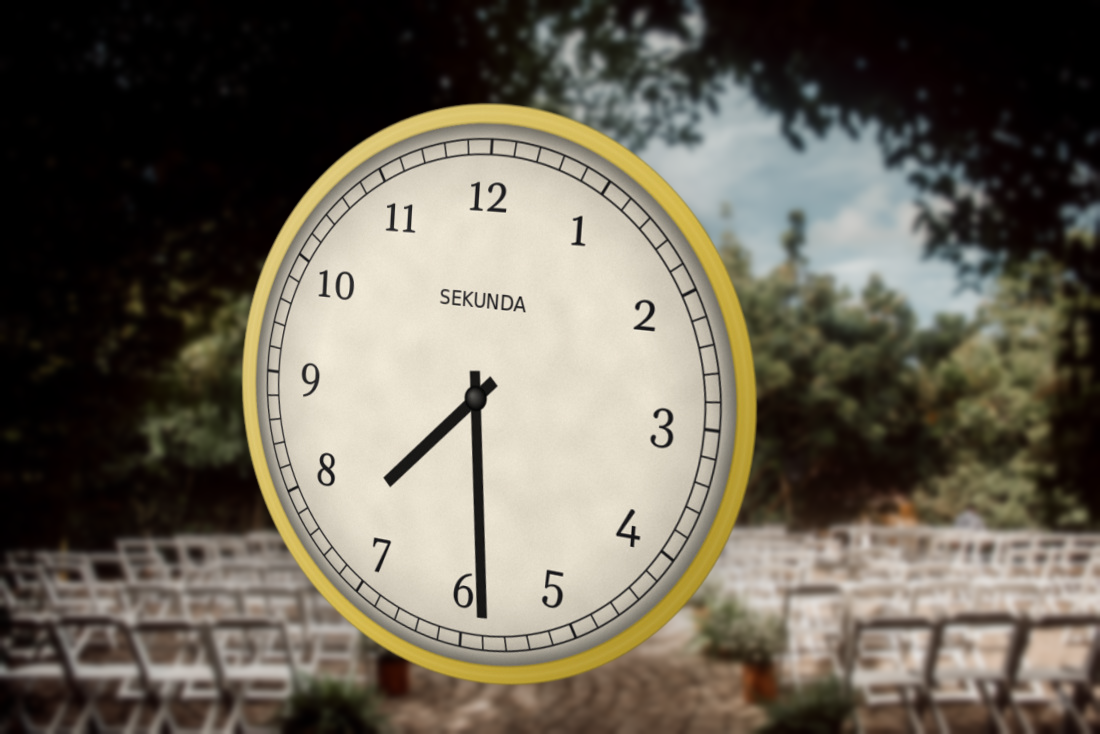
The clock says 7.29
